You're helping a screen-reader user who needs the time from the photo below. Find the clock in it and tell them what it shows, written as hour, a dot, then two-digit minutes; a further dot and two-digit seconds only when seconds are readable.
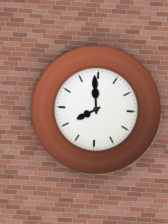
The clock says 7.59
